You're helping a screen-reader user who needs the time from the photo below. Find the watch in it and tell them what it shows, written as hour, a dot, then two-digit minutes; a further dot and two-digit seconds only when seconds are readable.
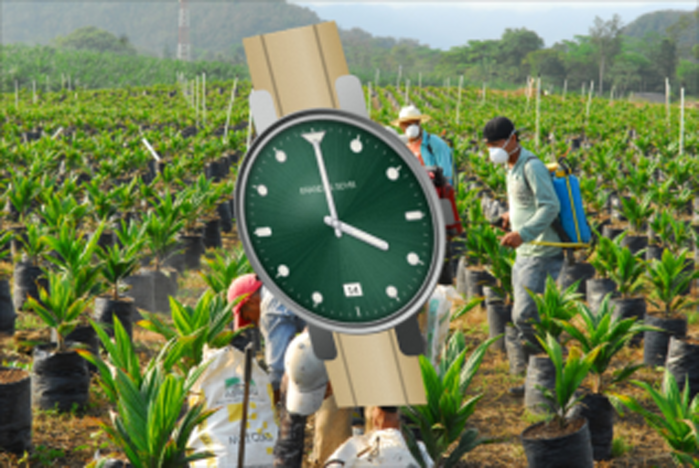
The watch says 4.00
